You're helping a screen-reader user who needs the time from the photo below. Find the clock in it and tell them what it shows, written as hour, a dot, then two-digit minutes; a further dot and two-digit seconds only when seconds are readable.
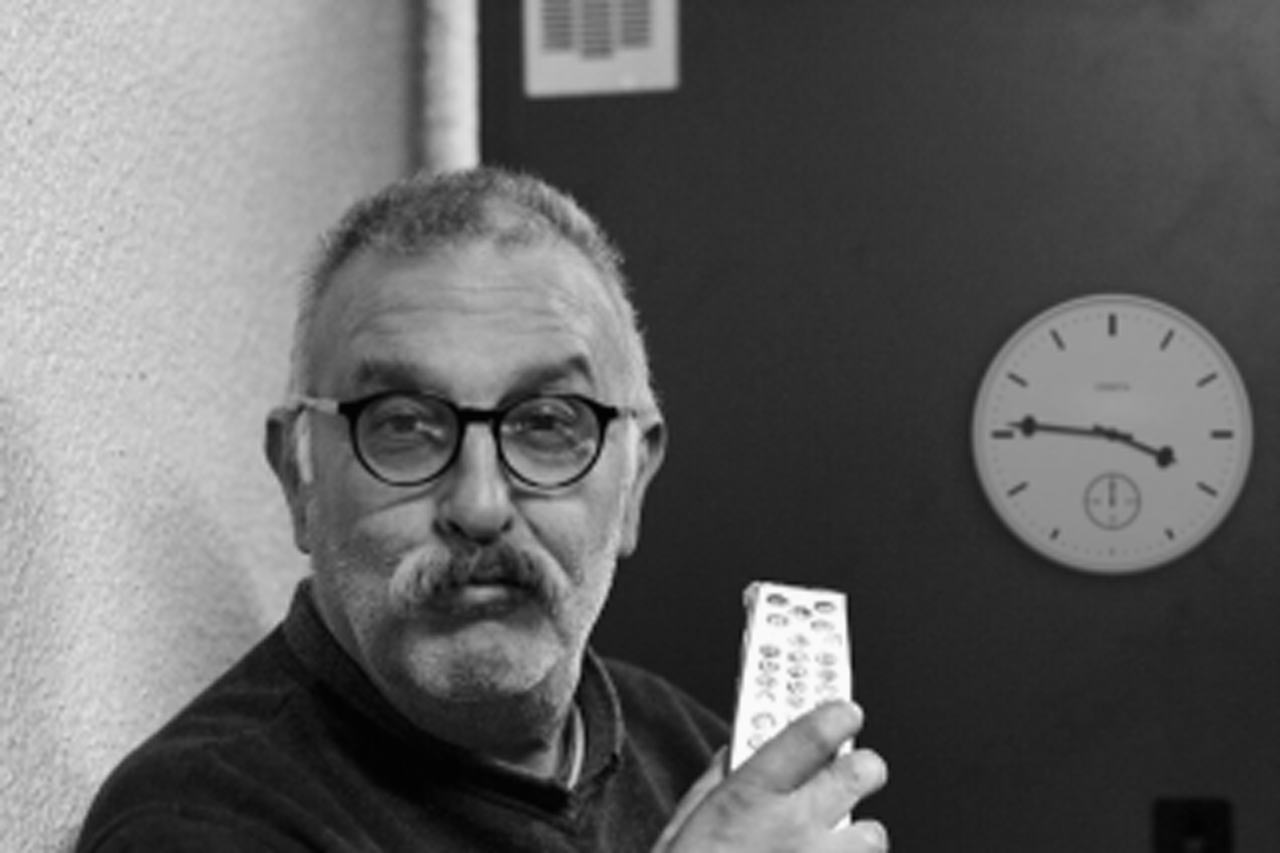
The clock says 3.46
